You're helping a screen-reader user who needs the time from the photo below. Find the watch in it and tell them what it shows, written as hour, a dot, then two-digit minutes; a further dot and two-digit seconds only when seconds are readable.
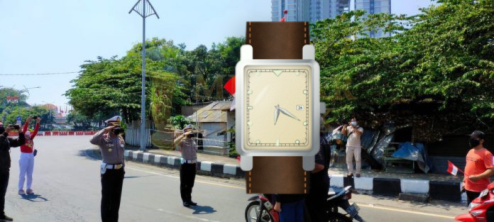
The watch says 6.20
